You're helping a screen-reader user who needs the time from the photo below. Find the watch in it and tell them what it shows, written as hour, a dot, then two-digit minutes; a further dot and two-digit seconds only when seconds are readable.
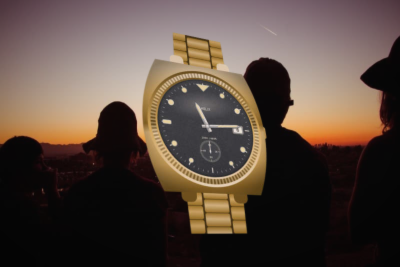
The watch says 11.14
